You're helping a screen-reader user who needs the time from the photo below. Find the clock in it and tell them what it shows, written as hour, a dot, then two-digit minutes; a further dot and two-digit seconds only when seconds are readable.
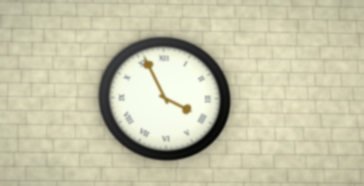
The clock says 3.56
